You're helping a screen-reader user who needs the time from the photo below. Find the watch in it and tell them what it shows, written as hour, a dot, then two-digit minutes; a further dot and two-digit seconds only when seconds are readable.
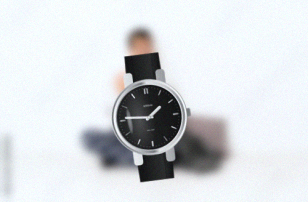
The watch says 1.46
